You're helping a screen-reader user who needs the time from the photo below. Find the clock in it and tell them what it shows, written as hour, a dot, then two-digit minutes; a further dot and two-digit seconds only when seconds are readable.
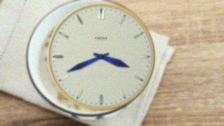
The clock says 3.41
